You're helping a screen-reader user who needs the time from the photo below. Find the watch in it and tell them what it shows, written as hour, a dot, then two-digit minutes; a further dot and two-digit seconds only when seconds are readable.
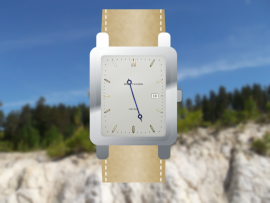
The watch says 11.27
